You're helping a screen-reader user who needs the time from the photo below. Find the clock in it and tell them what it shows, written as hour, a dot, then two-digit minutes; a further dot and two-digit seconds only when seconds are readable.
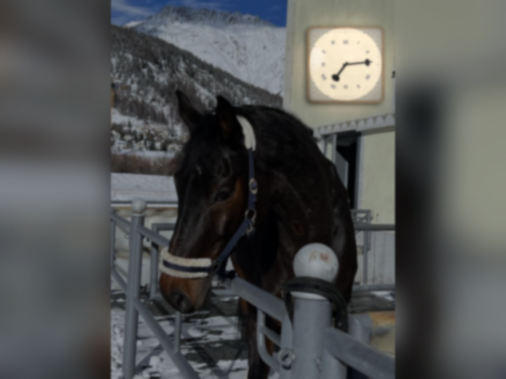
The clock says 7.14
